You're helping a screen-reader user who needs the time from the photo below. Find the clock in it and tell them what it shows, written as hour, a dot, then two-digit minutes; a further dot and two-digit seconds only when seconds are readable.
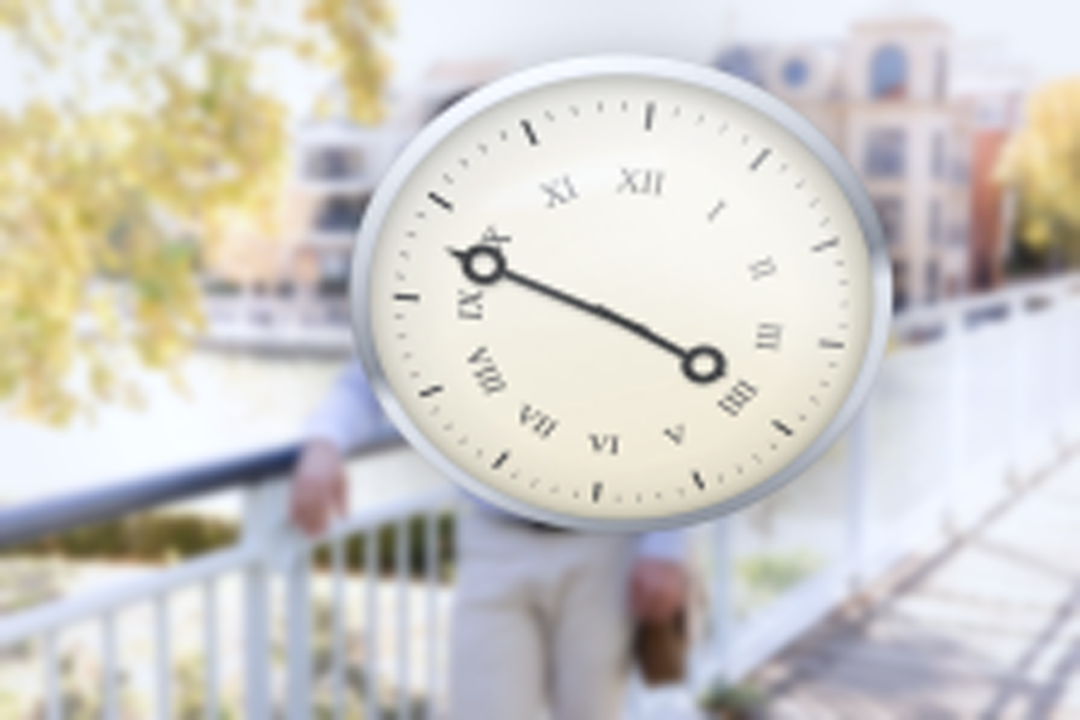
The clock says 3.48
